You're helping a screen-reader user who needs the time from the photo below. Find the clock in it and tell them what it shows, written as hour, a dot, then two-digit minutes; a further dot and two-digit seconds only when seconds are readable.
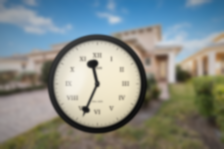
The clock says 11.34
